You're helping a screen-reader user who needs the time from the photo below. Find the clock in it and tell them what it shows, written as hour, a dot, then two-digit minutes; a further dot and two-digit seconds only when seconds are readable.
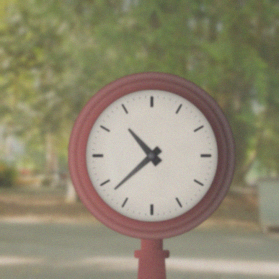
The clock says 10.38
